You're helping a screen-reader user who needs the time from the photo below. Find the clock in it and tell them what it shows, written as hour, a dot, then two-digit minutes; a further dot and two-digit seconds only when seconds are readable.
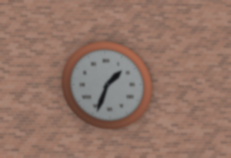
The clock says 1.34
